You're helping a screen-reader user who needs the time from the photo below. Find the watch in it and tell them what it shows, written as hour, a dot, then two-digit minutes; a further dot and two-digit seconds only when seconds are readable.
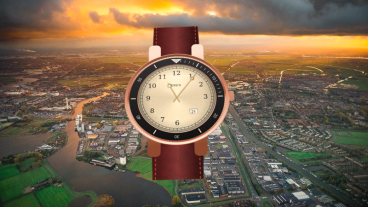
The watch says 11.06
